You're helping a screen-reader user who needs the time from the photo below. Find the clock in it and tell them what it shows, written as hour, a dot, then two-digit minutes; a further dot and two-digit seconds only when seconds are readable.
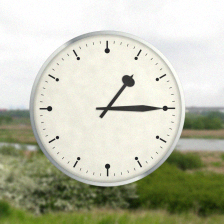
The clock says 1.15
